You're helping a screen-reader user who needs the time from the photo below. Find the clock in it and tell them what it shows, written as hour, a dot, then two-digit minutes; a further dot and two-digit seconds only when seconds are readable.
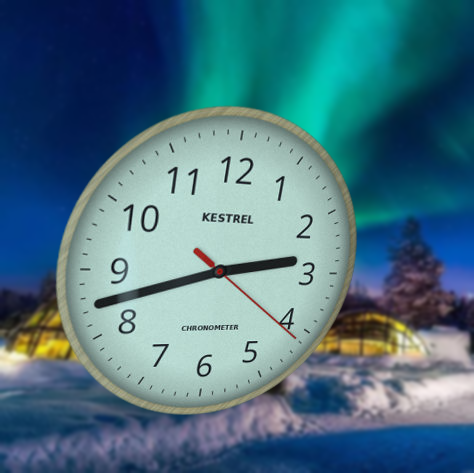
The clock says 2.42.21
